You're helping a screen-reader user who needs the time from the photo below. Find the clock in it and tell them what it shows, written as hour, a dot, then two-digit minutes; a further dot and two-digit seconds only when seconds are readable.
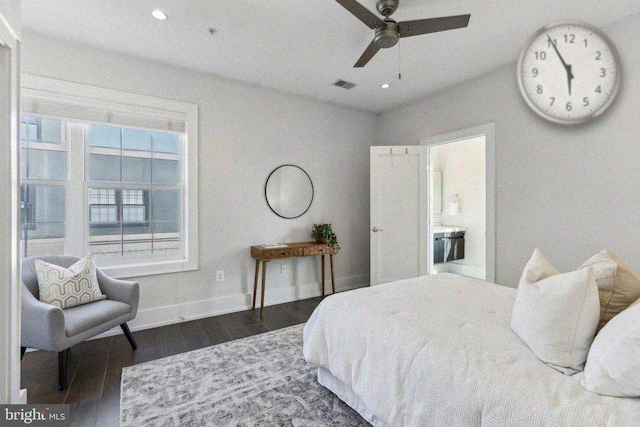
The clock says 5.55
